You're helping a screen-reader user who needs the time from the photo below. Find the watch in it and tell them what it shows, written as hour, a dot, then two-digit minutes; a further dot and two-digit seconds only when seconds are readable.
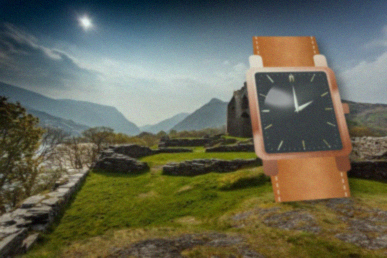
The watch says 2.00
